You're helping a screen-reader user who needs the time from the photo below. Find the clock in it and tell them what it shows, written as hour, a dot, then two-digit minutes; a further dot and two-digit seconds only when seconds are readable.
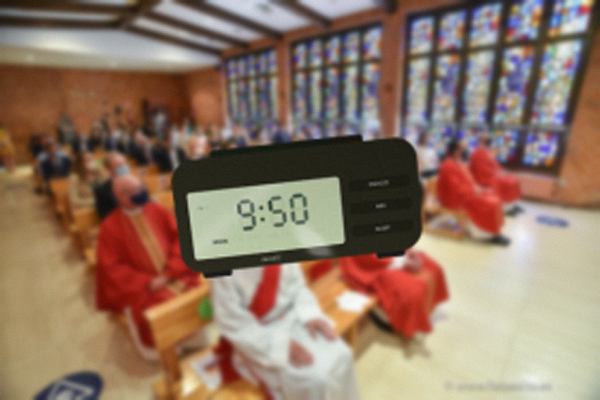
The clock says 9.50
